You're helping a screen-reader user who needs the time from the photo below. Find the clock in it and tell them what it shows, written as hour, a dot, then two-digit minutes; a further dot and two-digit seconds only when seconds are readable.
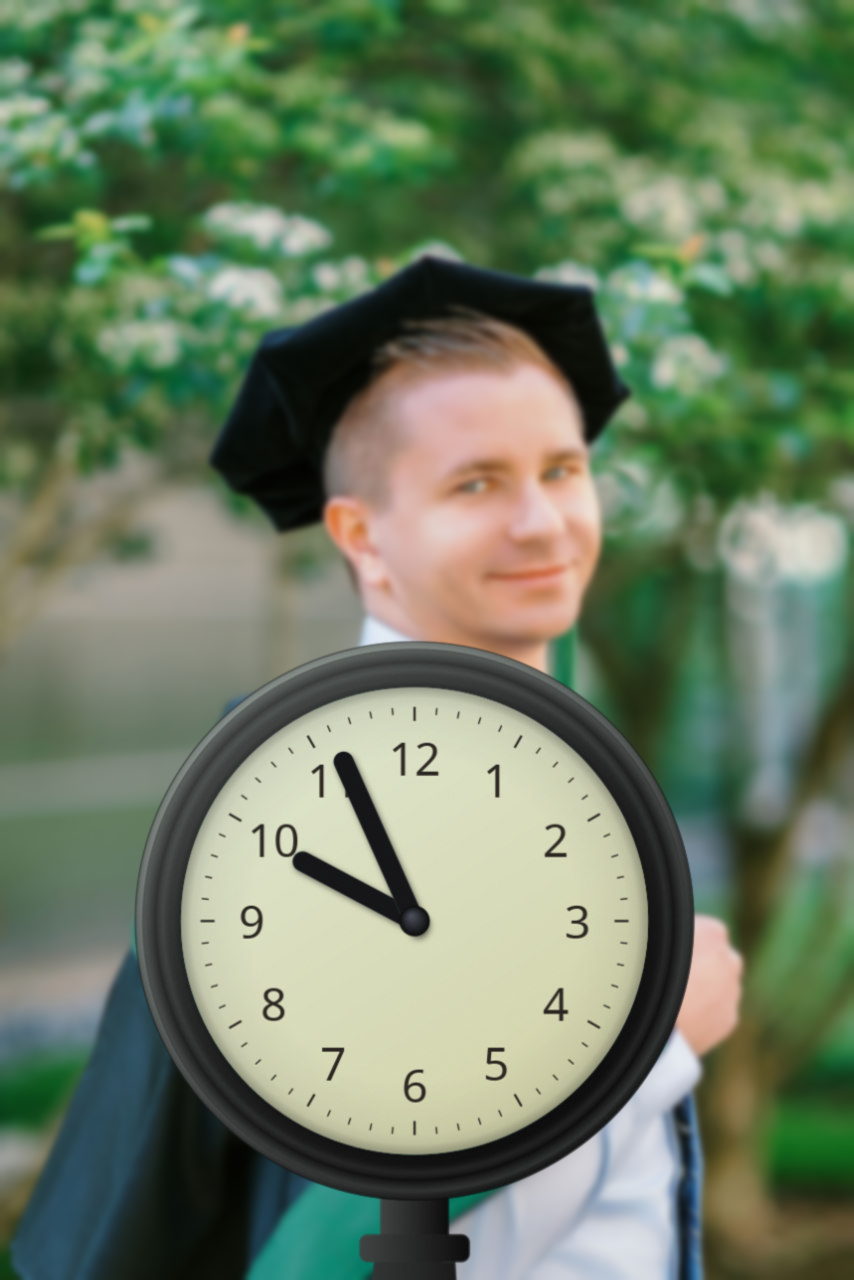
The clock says 9.56
